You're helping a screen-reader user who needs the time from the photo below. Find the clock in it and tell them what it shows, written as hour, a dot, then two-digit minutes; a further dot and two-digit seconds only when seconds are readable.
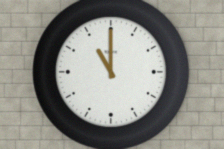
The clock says 11.00
